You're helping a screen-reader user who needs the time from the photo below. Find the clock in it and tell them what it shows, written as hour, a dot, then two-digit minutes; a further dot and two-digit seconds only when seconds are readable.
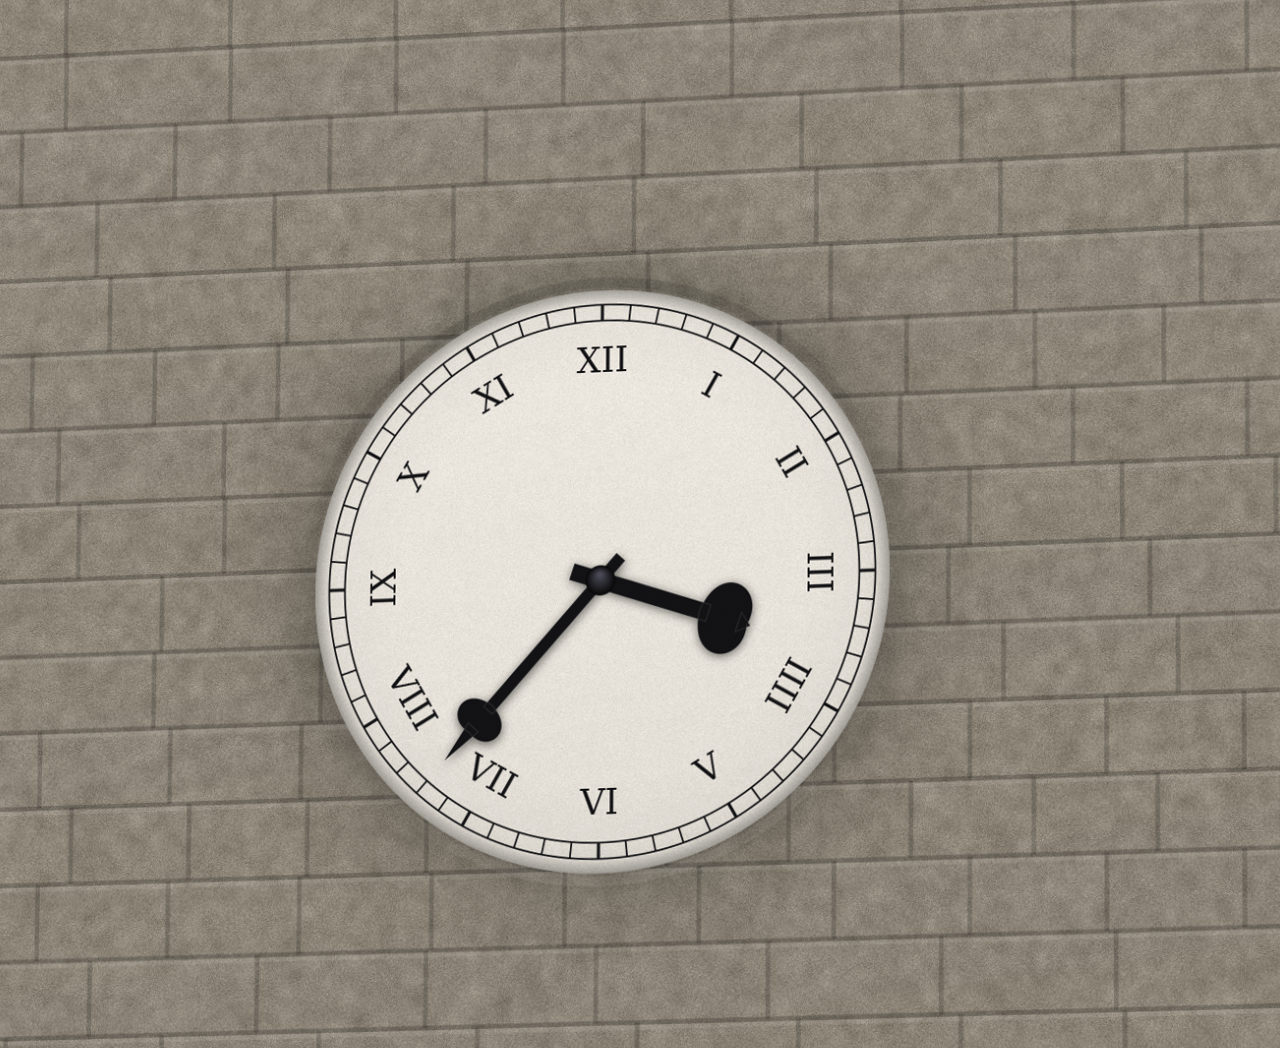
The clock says 3.37
